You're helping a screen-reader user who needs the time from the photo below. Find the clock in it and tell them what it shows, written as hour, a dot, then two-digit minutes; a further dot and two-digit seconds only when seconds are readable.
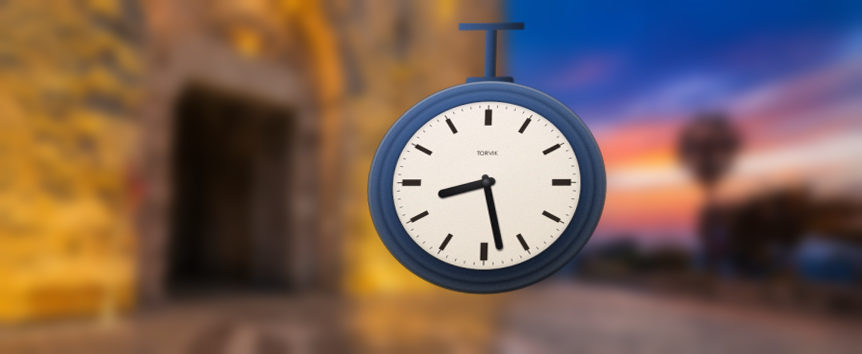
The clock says 8.28
